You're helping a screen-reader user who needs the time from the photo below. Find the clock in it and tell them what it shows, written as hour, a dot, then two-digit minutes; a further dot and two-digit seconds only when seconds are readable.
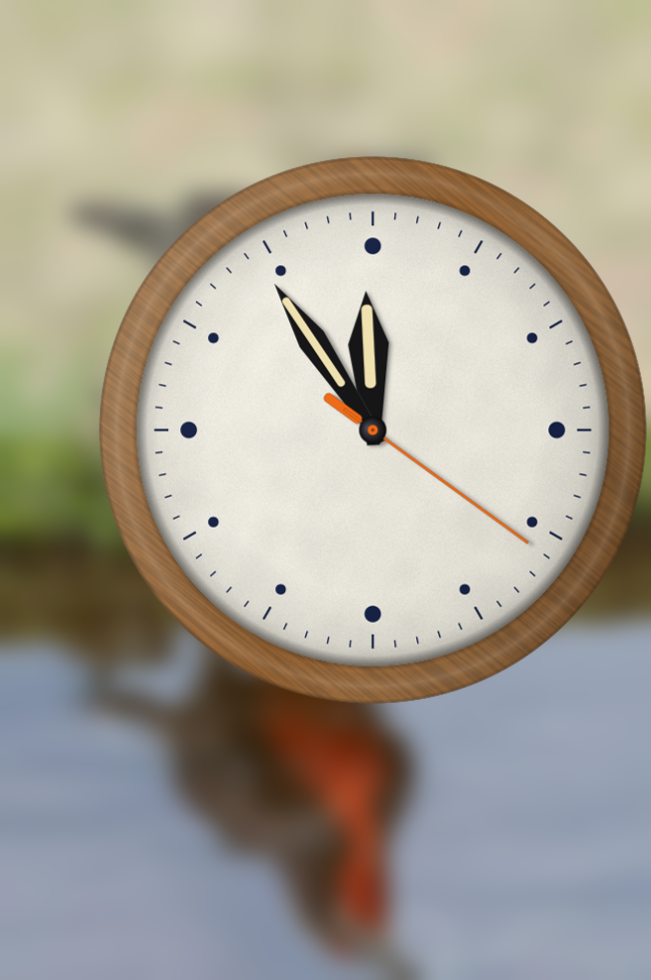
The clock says 11.54.21
